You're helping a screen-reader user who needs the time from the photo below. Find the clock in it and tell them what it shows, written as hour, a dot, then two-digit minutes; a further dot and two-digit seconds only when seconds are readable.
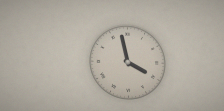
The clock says 3.58
